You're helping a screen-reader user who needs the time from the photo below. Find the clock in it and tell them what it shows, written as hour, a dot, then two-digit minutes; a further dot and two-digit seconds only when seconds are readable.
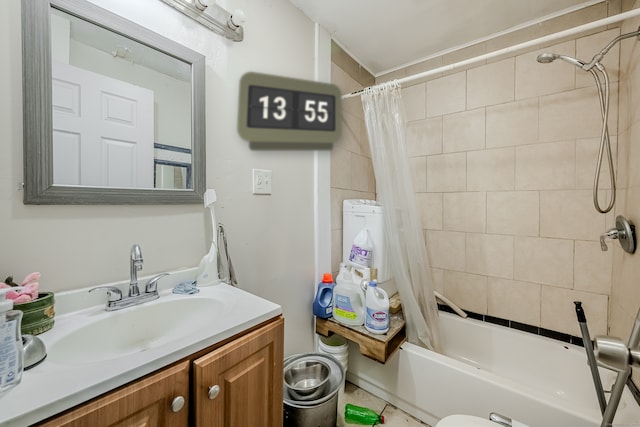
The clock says 13.55
